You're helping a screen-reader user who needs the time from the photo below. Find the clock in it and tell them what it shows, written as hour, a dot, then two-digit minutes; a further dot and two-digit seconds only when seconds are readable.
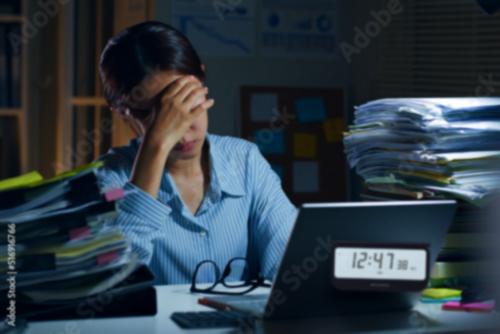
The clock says 12.47
